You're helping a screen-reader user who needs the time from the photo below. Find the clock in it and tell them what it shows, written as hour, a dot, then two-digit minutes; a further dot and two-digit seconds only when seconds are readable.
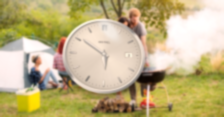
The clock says 5.51
